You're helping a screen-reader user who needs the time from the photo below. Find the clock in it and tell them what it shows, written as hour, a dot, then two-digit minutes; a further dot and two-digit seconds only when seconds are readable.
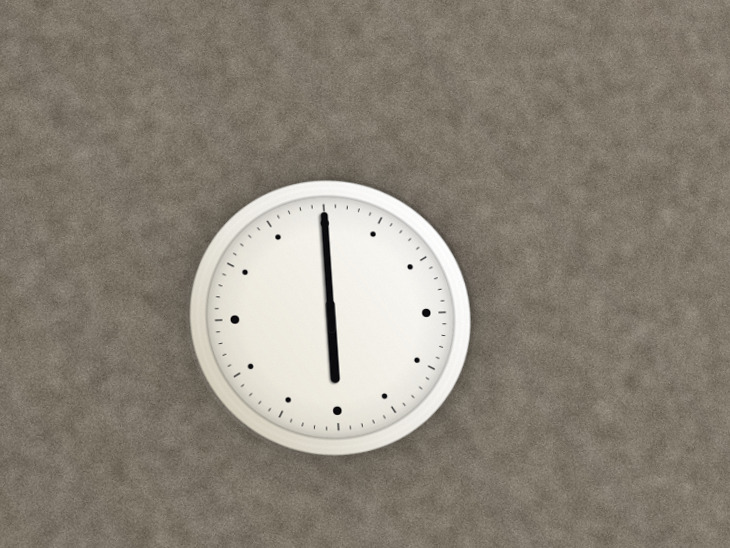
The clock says 6.00
